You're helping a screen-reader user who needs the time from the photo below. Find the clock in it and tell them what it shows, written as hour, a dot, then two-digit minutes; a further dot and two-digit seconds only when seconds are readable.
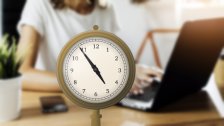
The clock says 4.54
